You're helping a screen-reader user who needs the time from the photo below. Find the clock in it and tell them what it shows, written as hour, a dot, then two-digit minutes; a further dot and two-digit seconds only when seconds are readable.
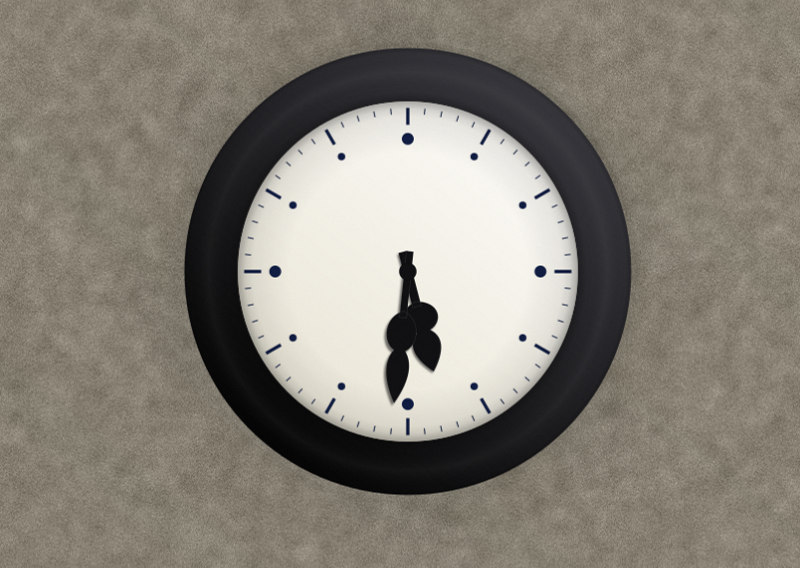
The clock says 5.31
